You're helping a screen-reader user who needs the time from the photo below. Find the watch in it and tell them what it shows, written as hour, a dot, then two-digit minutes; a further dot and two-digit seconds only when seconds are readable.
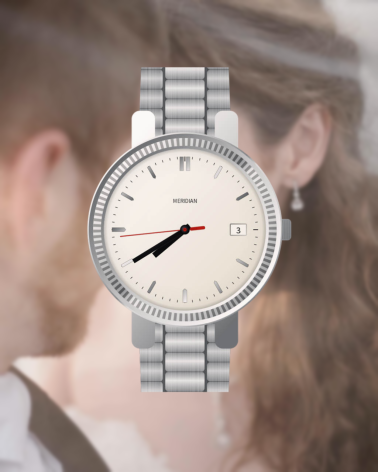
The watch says 7.39.44
